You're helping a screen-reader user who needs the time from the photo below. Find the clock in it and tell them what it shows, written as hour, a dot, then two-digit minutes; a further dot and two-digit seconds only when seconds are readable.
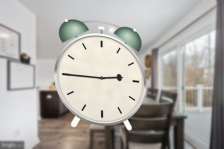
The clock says 2.45
